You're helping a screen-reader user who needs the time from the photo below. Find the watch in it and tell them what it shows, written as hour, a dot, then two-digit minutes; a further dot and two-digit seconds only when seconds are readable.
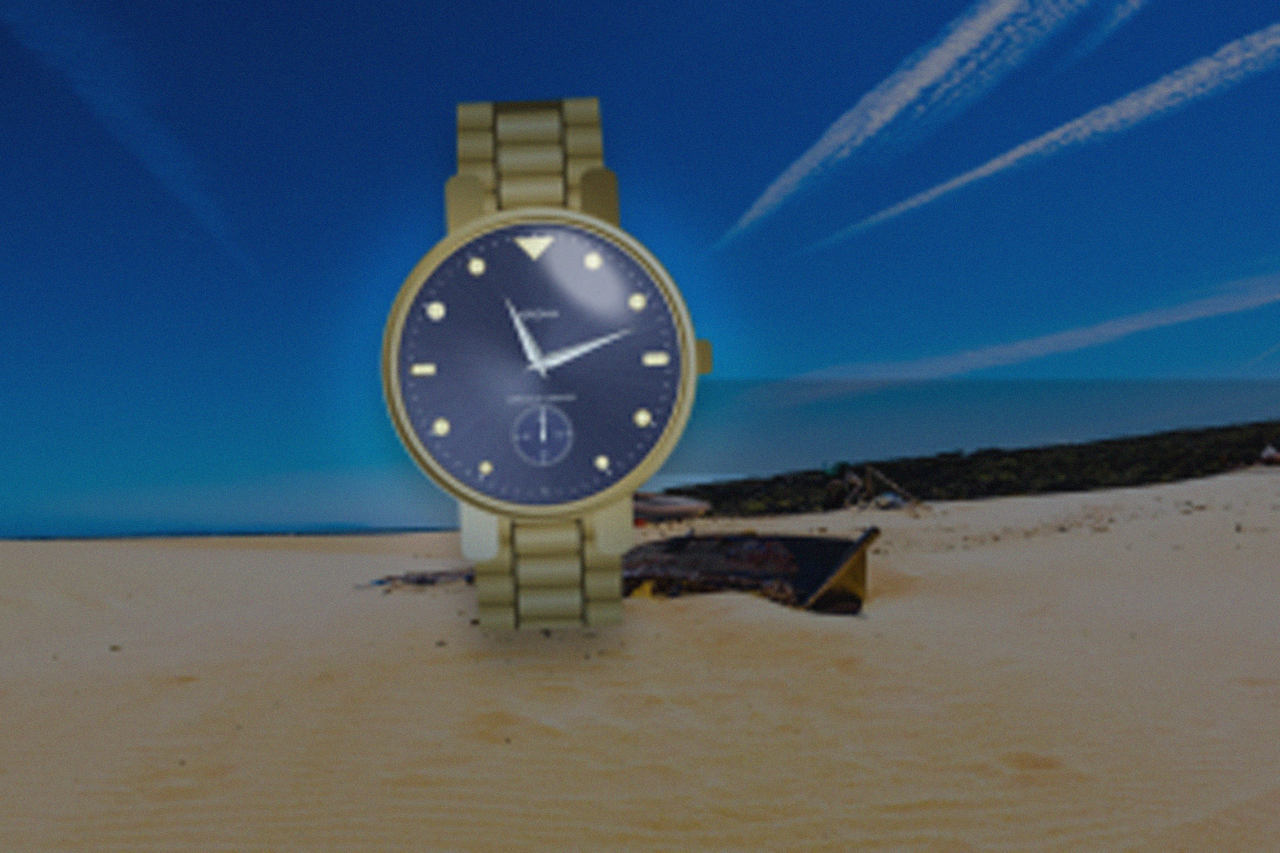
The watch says 11.12
